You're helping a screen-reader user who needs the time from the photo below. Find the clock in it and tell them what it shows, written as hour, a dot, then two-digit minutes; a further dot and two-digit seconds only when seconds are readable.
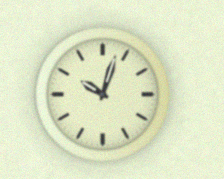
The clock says 10.03
